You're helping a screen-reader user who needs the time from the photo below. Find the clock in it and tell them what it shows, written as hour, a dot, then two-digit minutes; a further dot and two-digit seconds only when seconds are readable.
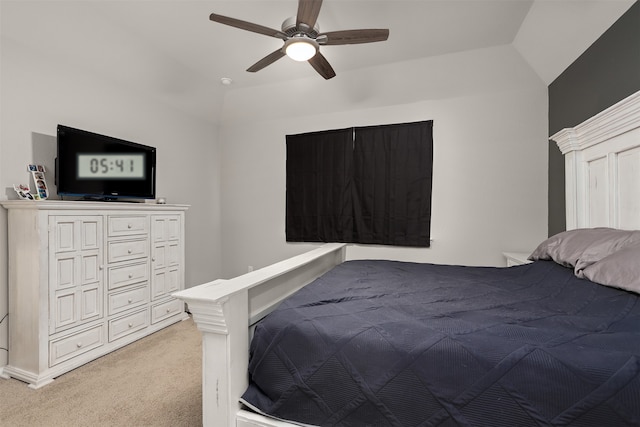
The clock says 5.41
